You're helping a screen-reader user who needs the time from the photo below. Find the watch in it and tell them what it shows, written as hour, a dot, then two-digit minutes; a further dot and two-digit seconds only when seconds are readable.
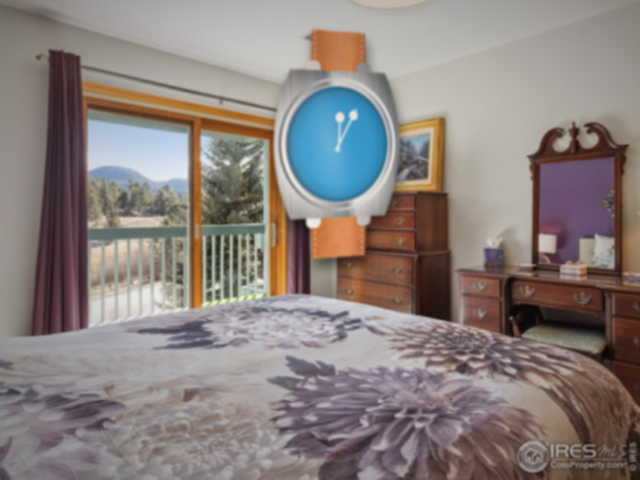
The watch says 12.05
